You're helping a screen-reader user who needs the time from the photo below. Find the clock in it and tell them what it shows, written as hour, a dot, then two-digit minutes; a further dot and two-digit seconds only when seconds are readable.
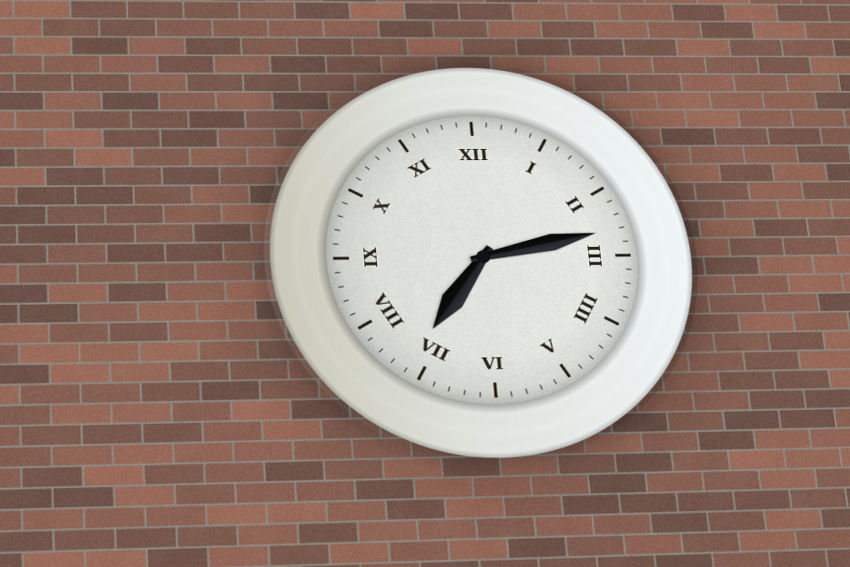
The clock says 7.13
